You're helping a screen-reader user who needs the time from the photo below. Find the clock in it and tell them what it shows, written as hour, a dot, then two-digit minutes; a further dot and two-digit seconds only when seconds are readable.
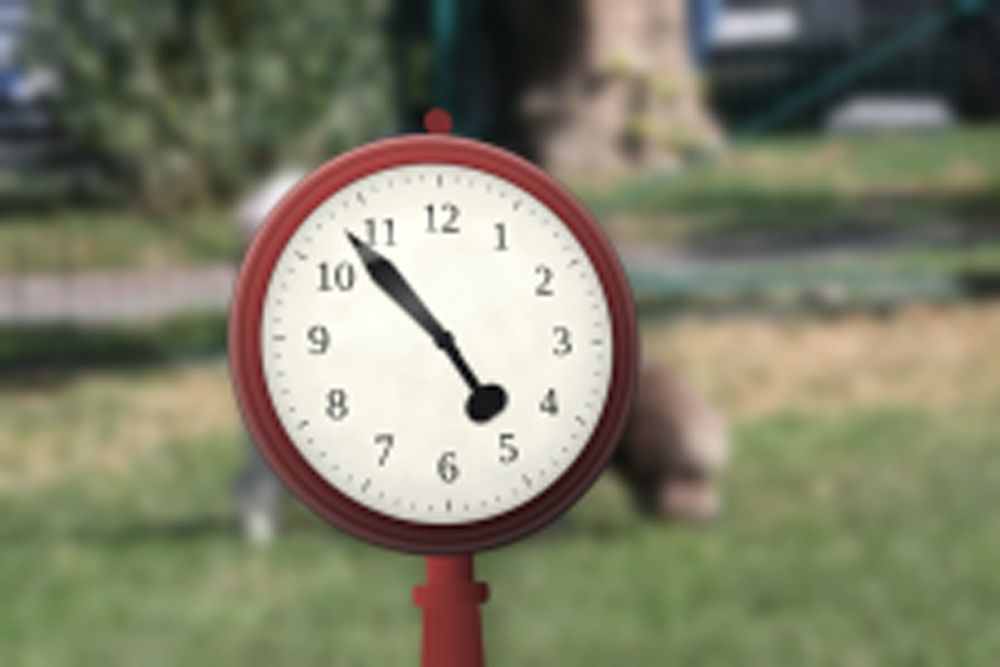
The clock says 4.53
